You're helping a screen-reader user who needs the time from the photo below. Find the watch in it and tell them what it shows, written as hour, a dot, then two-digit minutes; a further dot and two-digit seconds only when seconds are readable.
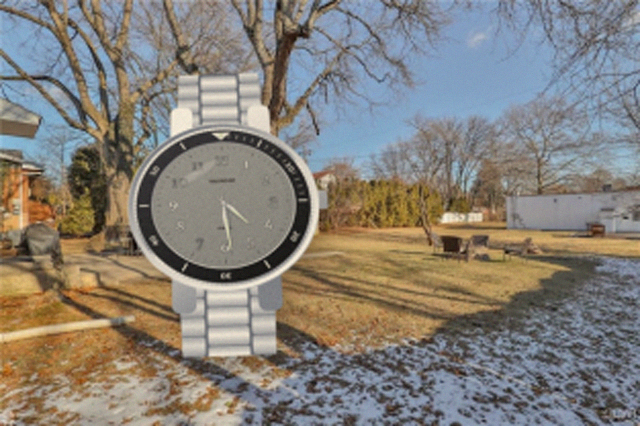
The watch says 4.29
